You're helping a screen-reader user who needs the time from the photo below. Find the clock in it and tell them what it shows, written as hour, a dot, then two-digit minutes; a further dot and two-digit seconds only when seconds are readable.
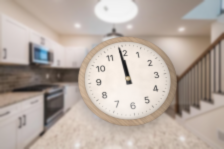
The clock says 11.59
